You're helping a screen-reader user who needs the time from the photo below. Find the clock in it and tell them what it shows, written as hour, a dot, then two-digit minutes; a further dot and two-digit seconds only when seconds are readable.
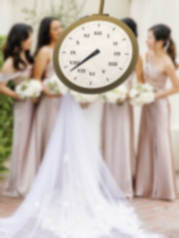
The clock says 7.38
